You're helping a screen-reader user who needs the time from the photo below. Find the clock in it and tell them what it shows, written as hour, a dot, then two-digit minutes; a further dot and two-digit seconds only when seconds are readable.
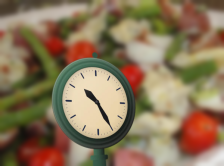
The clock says 10.25
